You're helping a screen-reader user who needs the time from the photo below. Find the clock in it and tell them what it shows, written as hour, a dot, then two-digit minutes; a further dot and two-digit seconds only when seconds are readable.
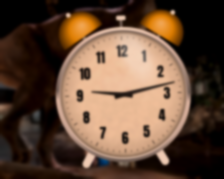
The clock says 9.13
